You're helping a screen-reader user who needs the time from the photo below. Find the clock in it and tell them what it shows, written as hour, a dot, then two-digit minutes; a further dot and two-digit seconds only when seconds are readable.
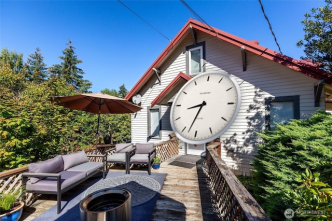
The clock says 8.33
